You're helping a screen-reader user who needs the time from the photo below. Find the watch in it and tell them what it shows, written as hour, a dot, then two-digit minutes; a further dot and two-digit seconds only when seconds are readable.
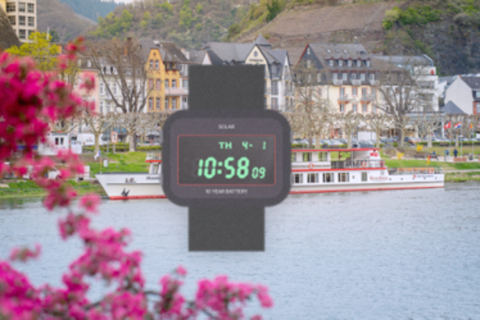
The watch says 10.58.09
